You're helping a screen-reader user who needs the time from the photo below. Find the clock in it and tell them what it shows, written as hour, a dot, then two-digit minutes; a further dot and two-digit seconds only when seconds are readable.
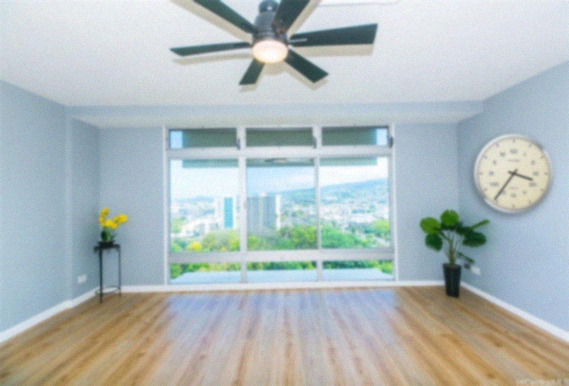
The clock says 3.36
